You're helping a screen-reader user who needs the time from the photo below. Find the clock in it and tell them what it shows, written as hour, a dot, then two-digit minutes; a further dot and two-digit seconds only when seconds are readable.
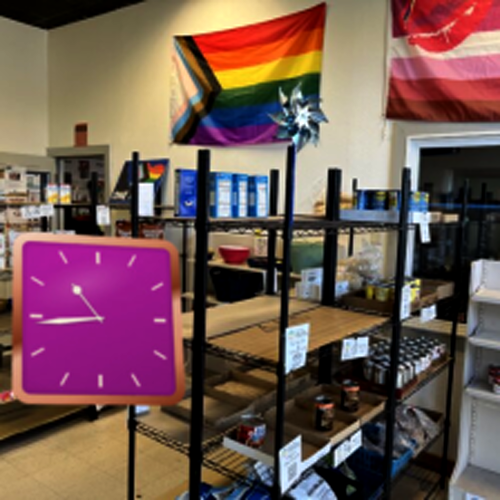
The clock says 10.44
